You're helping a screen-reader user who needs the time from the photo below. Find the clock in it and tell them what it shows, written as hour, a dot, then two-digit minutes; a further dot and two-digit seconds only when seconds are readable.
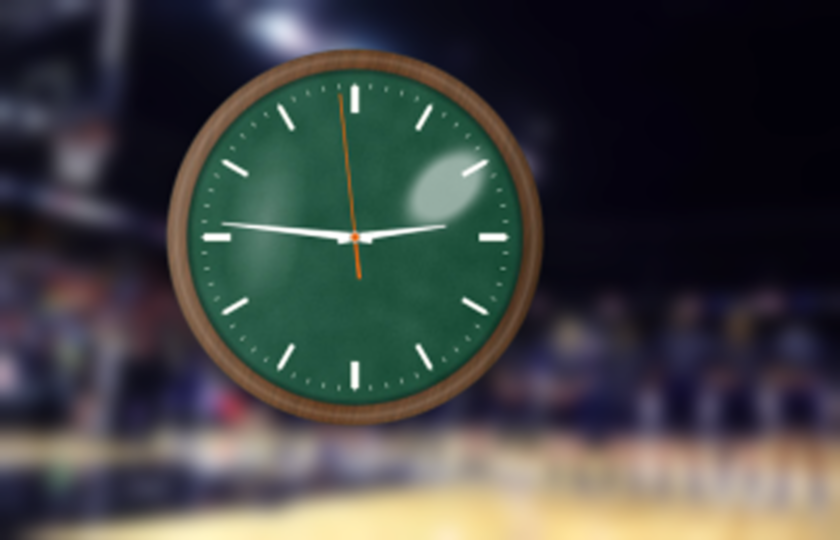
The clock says 2.45.59
